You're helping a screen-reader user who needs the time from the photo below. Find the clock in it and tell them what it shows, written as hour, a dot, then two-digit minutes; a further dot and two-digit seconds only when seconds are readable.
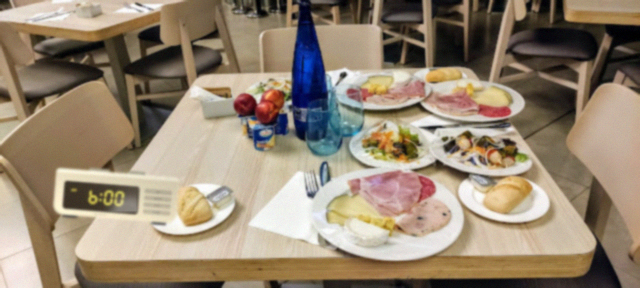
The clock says 6.00
